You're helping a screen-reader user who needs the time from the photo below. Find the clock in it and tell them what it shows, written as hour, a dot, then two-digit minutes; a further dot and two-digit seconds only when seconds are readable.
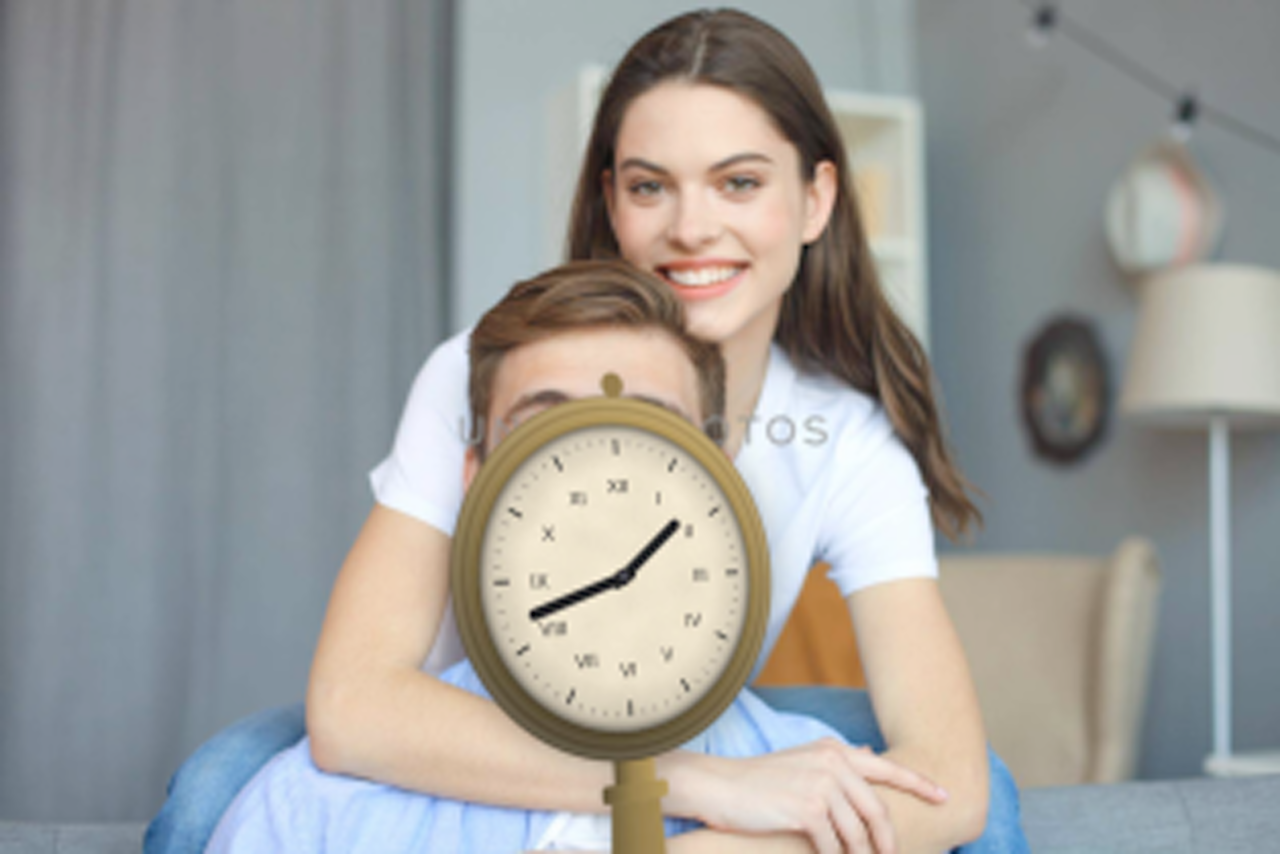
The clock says 1.42
